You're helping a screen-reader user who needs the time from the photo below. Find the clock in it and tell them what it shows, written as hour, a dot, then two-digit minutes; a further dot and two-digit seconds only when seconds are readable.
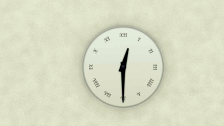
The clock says 12.30
